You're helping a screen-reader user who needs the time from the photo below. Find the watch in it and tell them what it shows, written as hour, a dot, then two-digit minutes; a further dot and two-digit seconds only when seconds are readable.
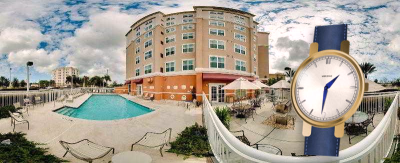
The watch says 1.31
